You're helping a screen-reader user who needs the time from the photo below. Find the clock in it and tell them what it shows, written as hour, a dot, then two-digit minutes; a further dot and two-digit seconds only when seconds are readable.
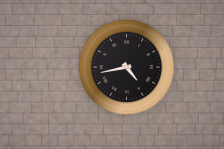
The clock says 4.43
